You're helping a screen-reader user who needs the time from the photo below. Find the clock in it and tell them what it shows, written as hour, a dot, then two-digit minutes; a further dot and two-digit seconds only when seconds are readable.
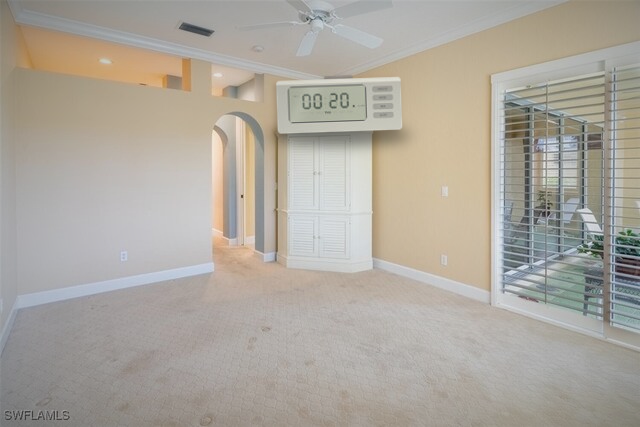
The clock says 0.20
